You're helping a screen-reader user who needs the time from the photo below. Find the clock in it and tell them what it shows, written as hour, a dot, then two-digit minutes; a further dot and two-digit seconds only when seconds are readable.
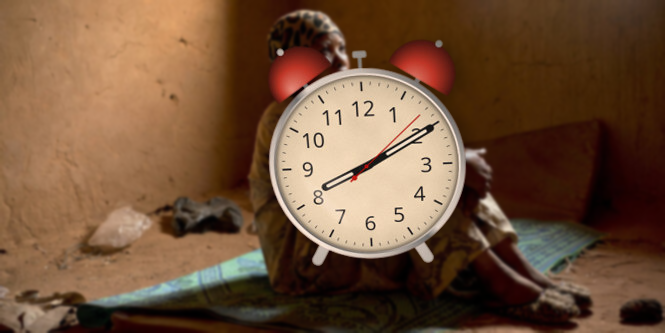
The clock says 8.10.08
